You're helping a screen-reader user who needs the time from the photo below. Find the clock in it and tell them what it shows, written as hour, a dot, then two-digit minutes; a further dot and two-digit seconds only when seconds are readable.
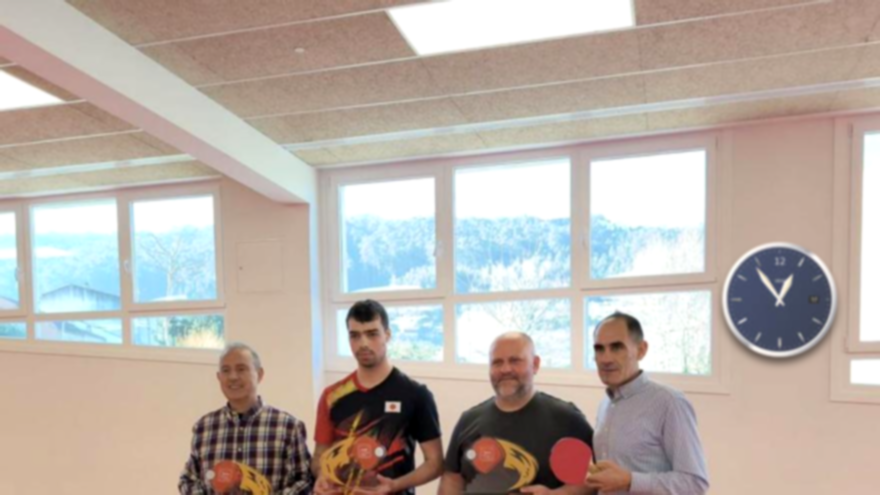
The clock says 12.54
